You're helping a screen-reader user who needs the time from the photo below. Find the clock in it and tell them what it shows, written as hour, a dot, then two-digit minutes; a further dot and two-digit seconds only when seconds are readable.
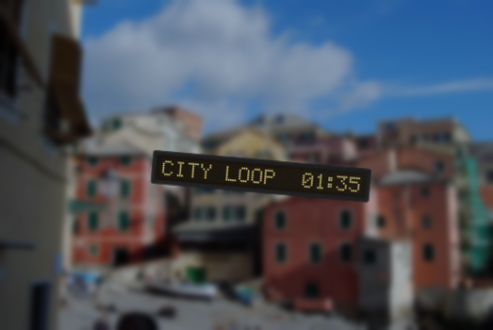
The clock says 1.35
